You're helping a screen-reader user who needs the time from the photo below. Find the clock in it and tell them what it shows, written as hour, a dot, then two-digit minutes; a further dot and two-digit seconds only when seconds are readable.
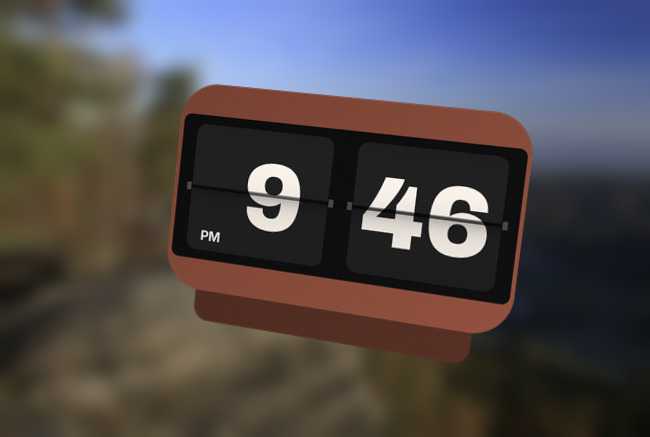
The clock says 9.46
